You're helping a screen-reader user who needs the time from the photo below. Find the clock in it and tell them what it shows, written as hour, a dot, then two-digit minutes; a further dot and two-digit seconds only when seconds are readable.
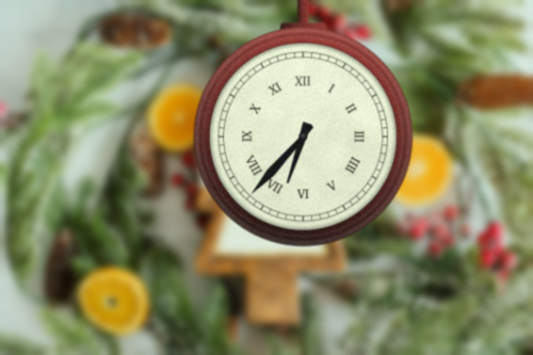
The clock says 6.37
